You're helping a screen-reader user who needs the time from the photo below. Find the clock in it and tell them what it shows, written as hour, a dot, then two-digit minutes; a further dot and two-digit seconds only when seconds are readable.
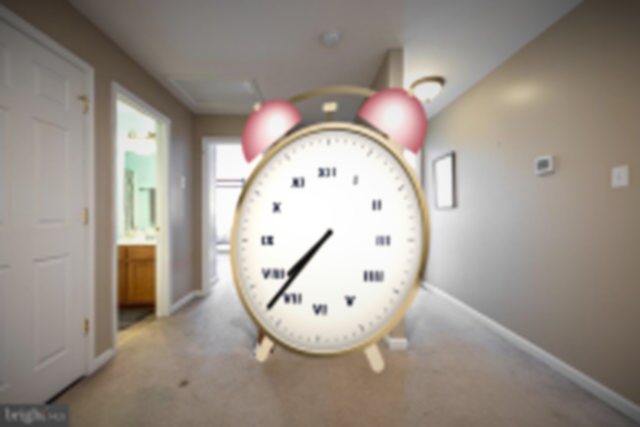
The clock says 7.37
